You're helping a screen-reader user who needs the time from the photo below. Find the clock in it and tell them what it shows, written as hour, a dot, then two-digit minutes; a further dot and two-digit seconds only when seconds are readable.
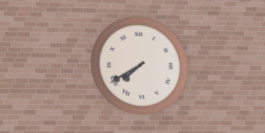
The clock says 7.40
